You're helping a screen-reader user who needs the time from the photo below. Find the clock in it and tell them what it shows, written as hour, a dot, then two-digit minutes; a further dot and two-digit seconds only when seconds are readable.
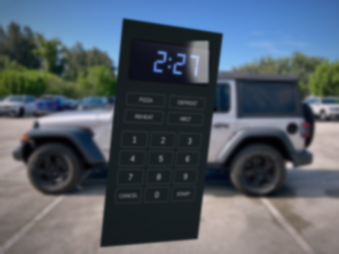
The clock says 2.27
